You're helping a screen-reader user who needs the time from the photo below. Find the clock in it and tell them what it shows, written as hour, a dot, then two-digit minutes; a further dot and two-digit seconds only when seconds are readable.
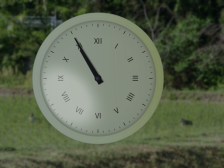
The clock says 10.55
